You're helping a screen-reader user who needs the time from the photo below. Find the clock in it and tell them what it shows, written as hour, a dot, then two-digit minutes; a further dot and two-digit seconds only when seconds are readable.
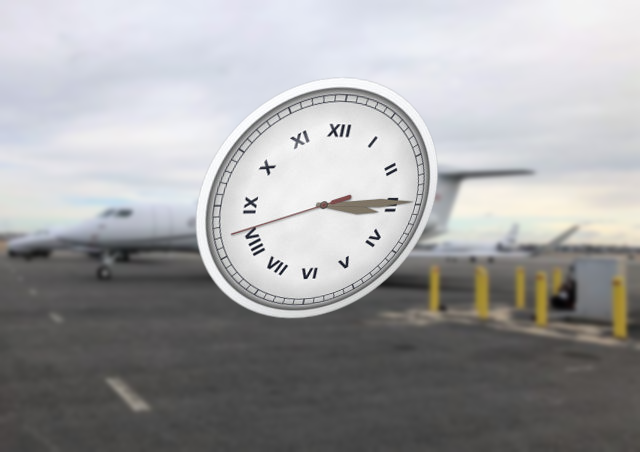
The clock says 3.14.42
